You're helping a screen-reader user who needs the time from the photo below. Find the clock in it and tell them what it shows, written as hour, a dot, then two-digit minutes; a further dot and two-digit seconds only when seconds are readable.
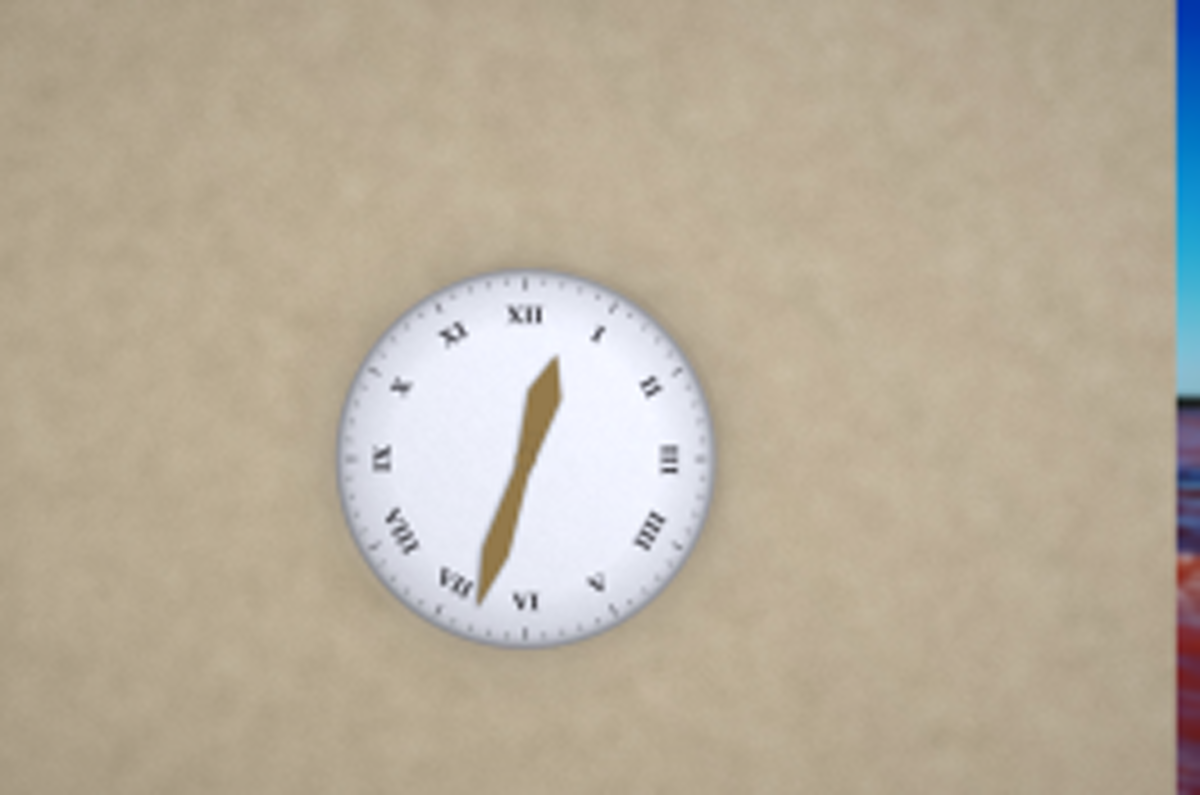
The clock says 12.33
